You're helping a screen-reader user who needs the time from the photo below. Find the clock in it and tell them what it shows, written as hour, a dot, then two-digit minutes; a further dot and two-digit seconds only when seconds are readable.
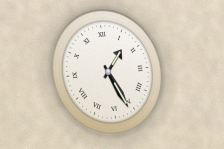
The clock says 1.26
